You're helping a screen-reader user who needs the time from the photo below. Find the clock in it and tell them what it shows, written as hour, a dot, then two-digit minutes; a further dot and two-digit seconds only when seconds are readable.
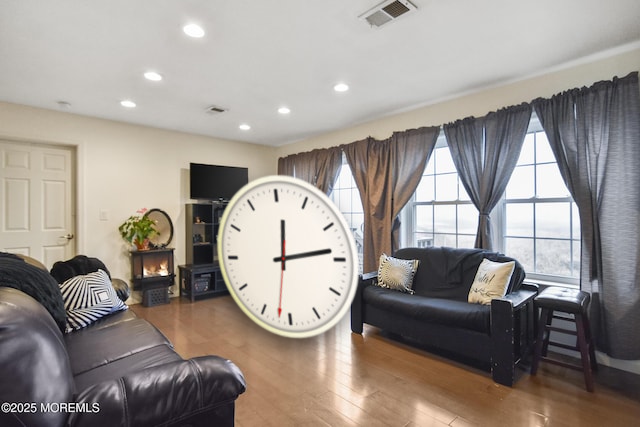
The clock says 12.13.32
